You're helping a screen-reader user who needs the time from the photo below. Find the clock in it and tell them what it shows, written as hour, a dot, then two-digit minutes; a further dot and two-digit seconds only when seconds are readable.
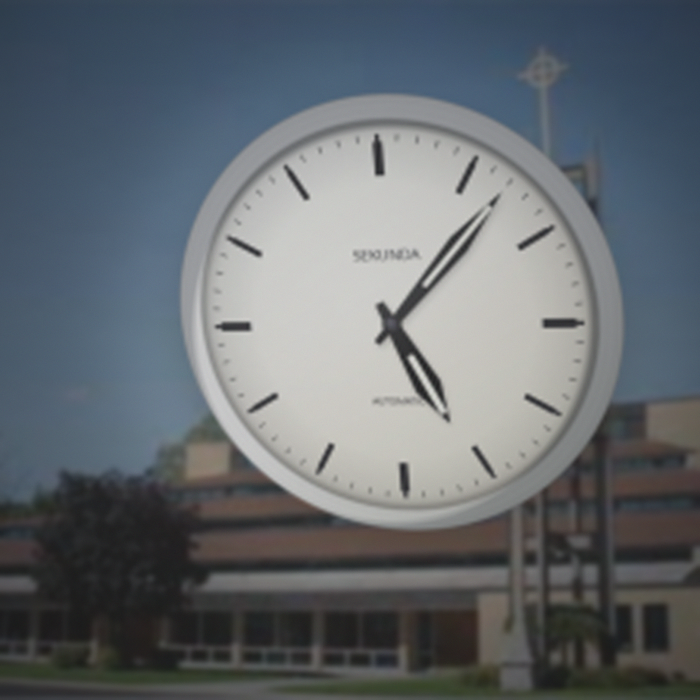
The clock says 5.07
